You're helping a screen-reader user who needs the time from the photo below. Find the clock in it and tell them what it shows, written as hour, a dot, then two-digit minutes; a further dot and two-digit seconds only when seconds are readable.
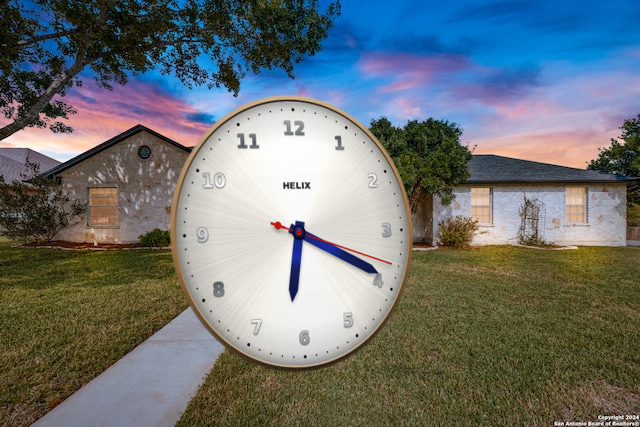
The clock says 6.19.18
